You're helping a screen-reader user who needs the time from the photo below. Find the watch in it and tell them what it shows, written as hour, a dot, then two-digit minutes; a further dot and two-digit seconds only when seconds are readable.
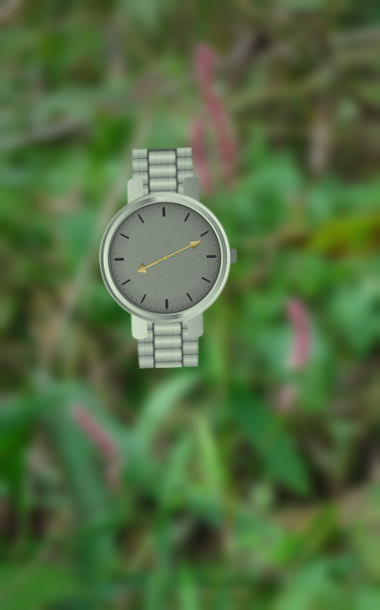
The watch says 8.11
